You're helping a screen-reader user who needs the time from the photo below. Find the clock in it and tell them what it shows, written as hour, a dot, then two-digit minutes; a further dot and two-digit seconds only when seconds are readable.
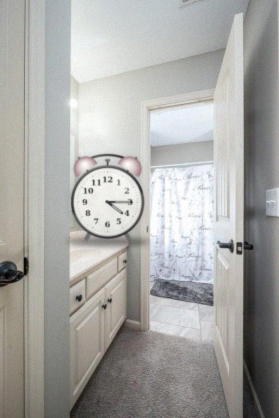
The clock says 4.15
